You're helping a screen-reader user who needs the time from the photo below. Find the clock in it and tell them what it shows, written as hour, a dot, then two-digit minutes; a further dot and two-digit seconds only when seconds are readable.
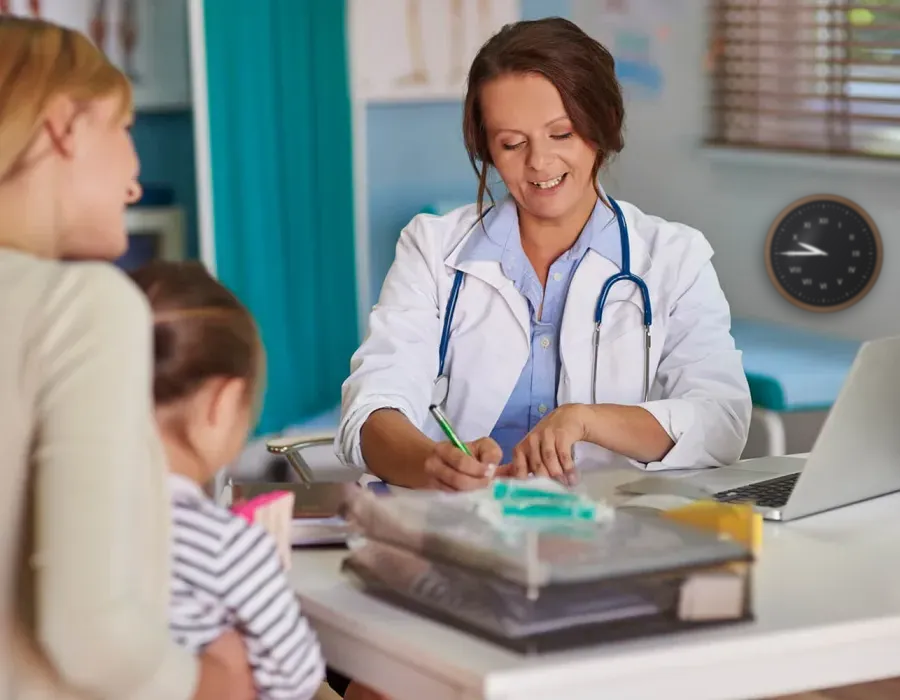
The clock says 9.45
